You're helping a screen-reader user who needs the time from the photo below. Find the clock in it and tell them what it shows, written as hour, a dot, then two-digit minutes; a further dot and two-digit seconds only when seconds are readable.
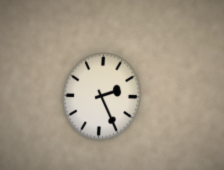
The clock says 2.25
